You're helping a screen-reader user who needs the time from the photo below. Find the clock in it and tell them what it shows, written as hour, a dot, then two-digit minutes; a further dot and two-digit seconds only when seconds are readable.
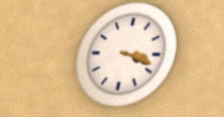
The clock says 3.18
